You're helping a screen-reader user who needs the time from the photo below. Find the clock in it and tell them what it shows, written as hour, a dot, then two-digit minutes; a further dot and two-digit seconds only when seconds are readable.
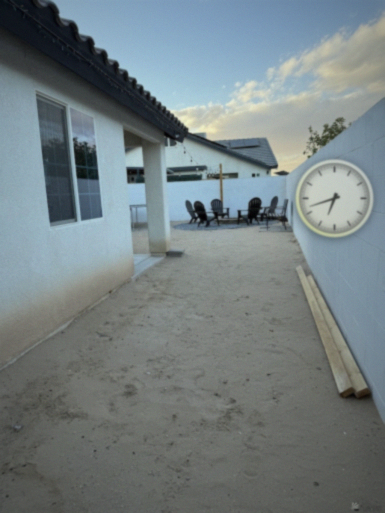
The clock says 6.42
